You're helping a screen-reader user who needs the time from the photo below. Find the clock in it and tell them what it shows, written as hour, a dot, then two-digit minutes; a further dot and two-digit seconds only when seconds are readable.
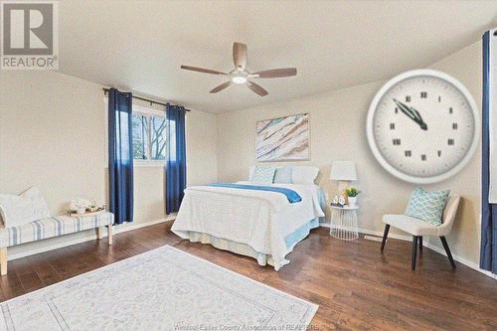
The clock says 10.52
